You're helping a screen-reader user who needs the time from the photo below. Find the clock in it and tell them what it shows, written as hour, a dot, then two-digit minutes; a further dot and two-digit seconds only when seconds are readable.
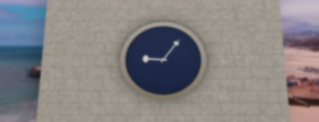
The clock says 9.06
